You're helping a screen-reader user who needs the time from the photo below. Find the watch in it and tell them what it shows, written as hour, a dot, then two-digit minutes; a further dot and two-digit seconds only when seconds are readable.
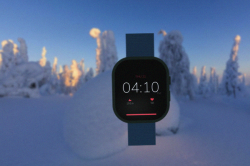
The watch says 4.10
